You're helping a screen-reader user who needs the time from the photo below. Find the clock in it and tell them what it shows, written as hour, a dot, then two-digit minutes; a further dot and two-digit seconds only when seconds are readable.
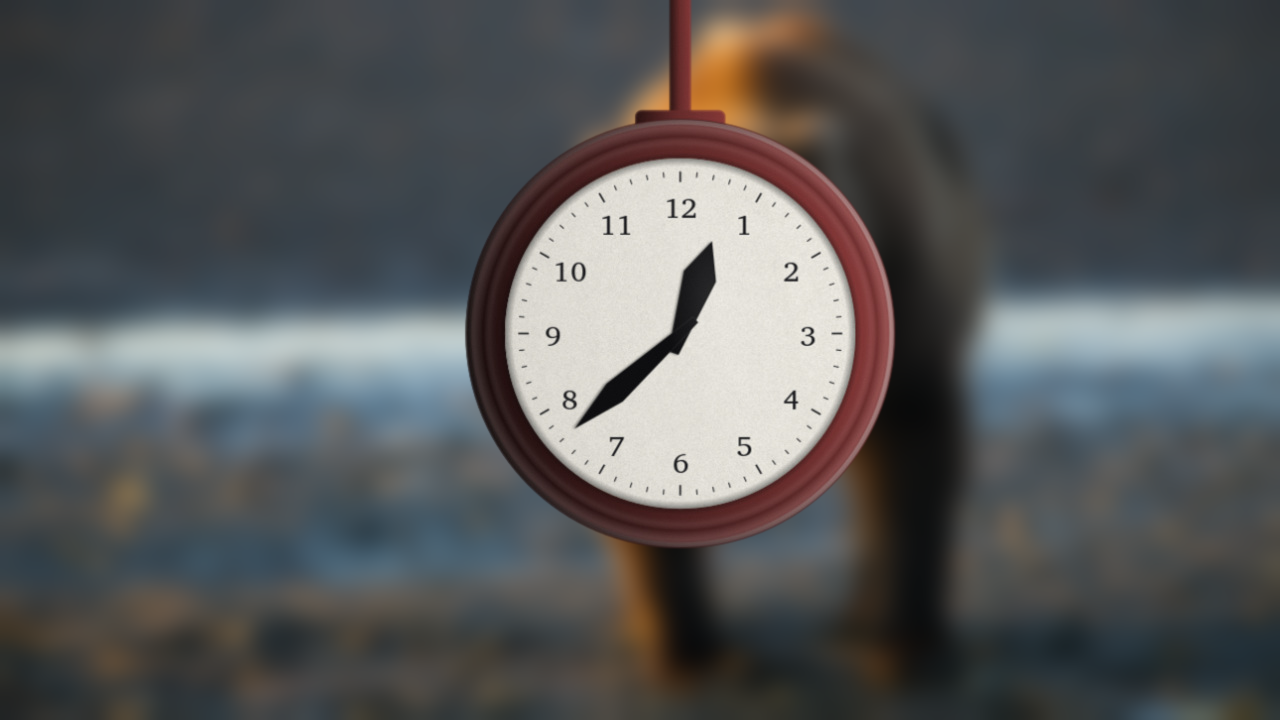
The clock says 12.38
